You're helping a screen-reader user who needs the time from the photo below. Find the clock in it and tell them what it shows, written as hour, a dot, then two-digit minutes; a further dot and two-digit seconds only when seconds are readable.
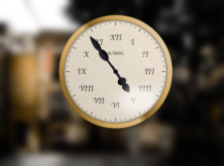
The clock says 4.54
